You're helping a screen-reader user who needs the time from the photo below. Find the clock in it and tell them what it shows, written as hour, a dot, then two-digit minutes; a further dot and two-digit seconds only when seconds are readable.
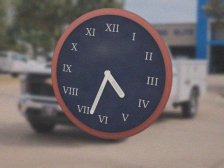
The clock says 4.33
